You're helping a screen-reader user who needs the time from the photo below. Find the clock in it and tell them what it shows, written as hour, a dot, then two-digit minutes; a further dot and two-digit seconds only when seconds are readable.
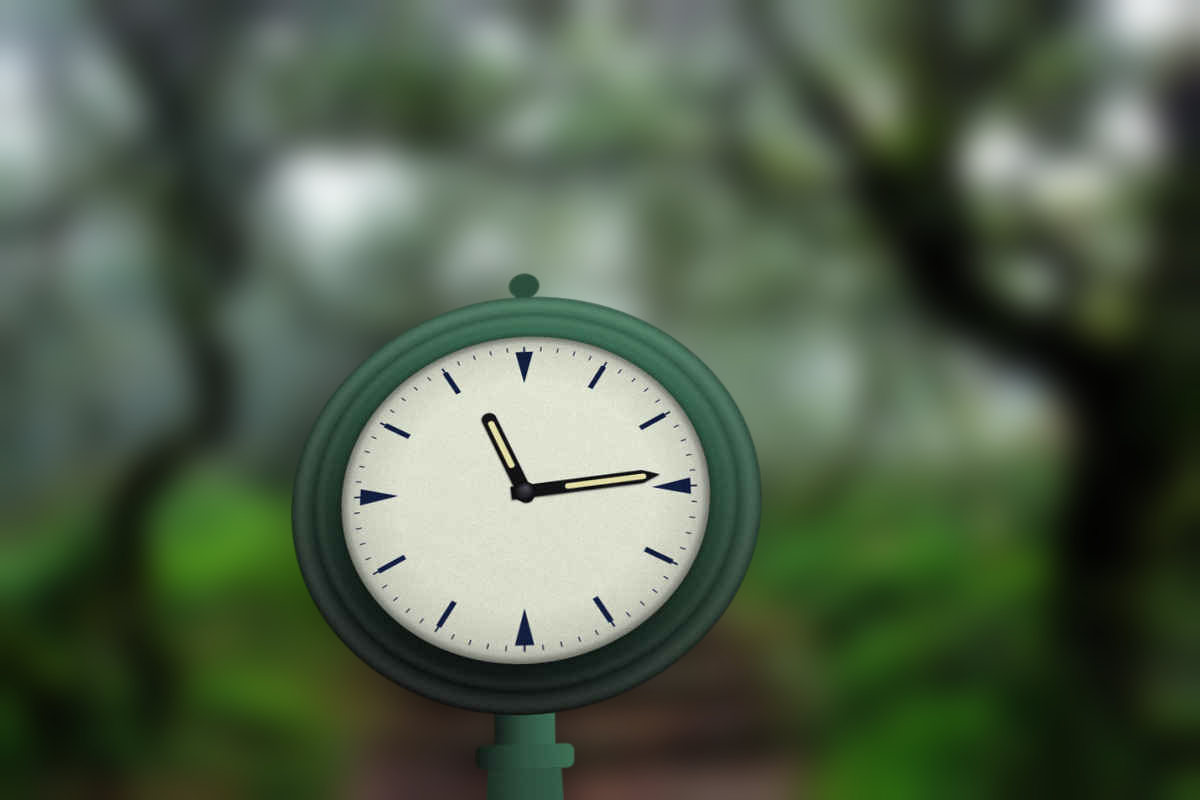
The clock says 11.14
